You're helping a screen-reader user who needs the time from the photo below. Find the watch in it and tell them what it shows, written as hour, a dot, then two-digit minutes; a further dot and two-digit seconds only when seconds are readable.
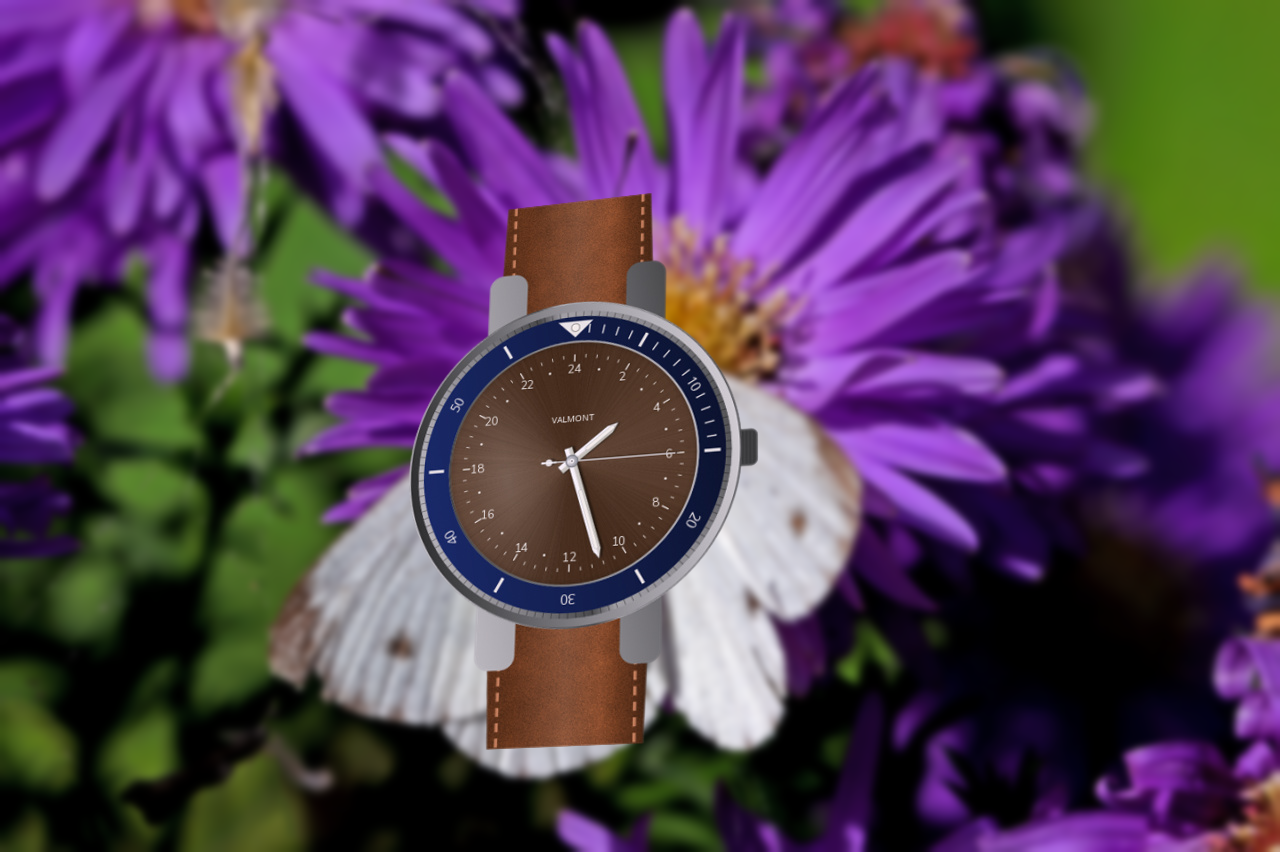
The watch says 3.27.15
